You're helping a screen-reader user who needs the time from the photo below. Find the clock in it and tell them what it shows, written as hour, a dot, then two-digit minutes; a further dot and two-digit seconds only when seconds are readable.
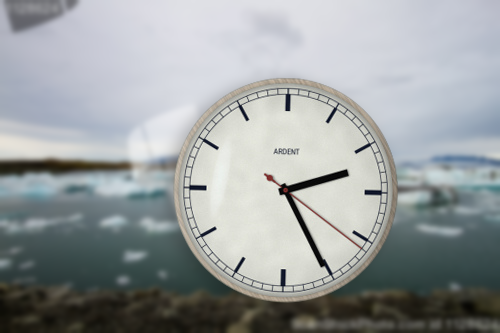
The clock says 2.25.21
